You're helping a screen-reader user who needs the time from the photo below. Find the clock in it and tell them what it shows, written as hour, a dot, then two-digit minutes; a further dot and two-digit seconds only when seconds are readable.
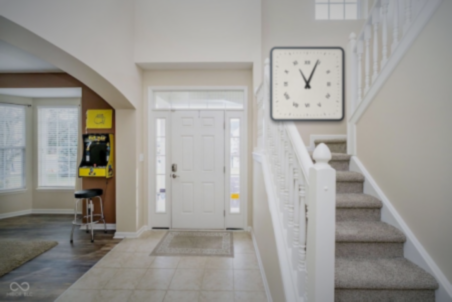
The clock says 11.04
